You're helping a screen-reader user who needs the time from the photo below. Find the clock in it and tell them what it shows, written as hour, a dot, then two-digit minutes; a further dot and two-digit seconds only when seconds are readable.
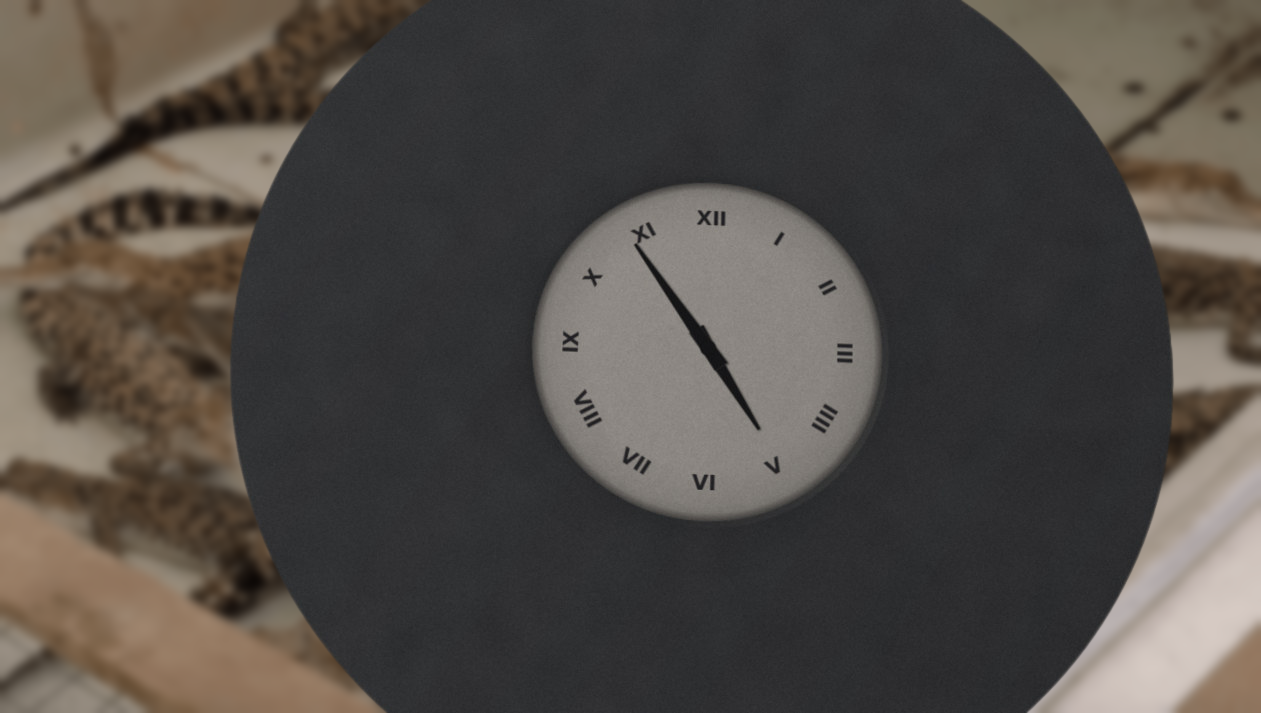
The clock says 4.54
